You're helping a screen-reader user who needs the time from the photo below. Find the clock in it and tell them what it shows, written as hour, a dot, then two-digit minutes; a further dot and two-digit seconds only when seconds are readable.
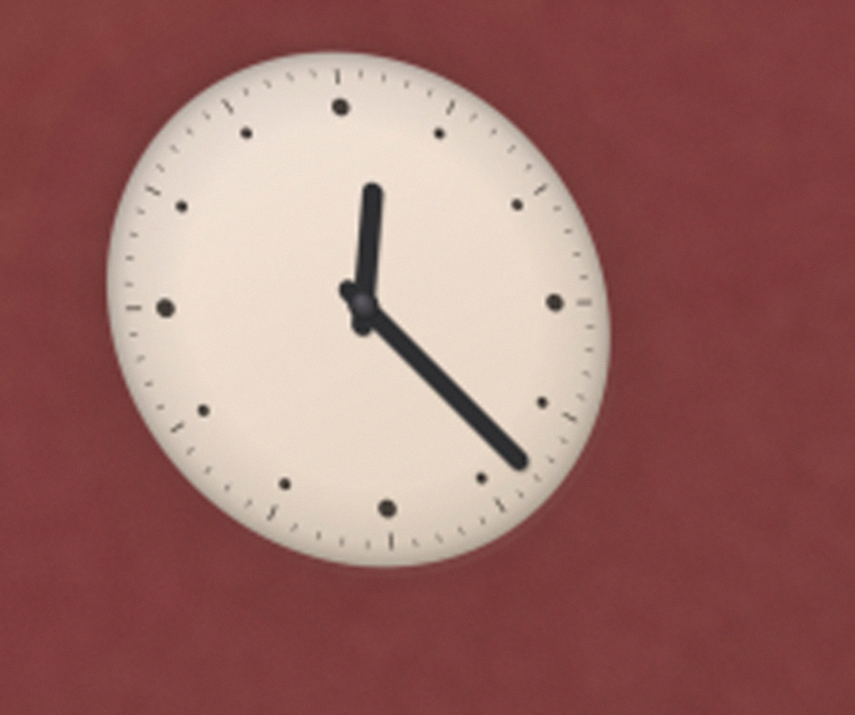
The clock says 12.23
